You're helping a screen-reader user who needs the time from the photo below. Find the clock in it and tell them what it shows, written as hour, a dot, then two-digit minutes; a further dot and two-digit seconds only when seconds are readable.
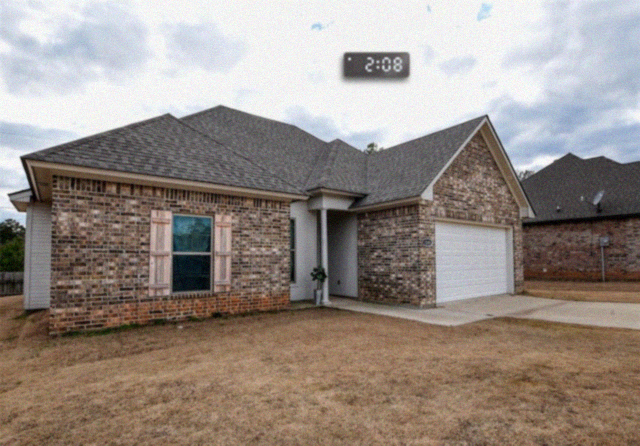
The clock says 2.08
